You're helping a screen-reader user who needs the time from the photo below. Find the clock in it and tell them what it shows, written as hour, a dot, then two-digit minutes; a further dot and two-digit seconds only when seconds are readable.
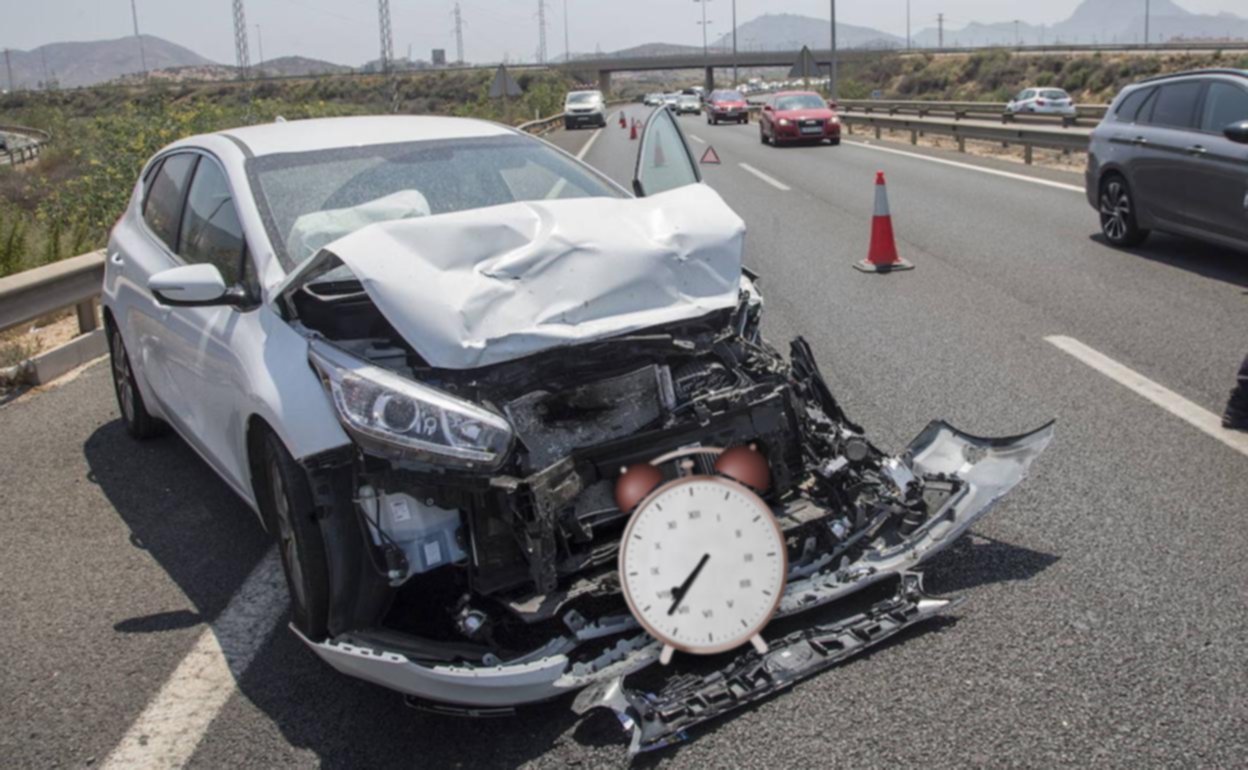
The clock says 7.37
